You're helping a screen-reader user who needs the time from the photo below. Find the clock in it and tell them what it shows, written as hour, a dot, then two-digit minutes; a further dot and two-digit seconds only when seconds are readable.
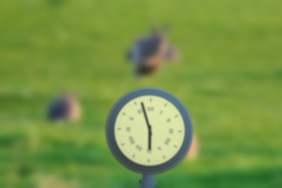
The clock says 5.57
